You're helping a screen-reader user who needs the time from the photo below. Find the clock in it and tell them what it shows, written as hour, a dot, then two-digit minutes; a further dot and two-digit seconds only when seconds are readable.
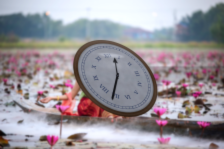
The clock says 12.36
